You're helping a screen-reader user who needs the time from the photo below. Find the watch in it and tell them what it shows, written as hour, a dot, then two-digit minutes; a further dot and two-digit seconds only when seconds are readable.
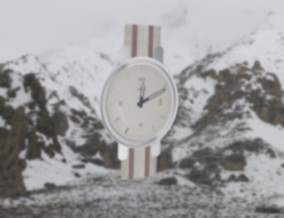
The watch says 12.11
